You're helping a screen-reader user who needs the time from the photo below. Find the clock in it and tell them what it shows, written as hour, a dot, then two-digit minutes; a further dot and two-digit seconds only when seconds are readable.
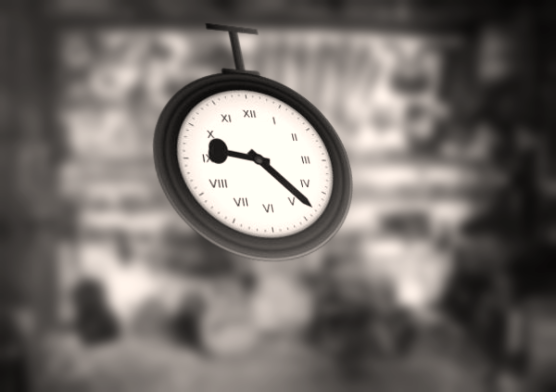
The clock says 9.23
